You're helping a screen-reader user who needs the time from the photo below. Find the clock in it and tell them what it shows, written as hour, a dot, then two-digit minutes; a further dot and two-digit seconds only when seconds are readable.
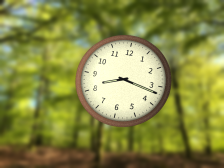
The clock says 8.17
